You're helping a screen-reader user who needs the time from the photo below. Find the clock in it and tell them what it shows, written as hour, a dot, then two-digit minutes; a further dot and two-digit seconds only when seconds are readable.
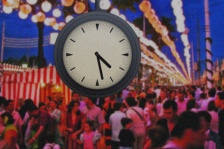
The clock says 4.28
